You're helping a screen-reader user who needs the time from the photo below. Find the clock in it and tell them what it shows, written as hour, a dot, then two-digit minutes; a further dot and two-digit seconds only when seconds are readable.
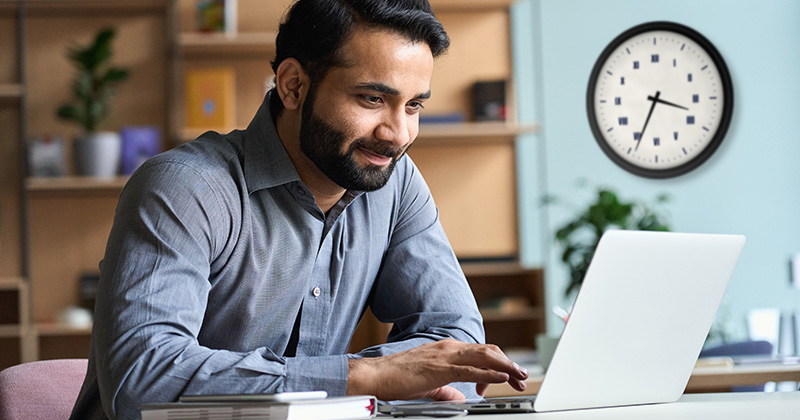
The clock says 3.34
